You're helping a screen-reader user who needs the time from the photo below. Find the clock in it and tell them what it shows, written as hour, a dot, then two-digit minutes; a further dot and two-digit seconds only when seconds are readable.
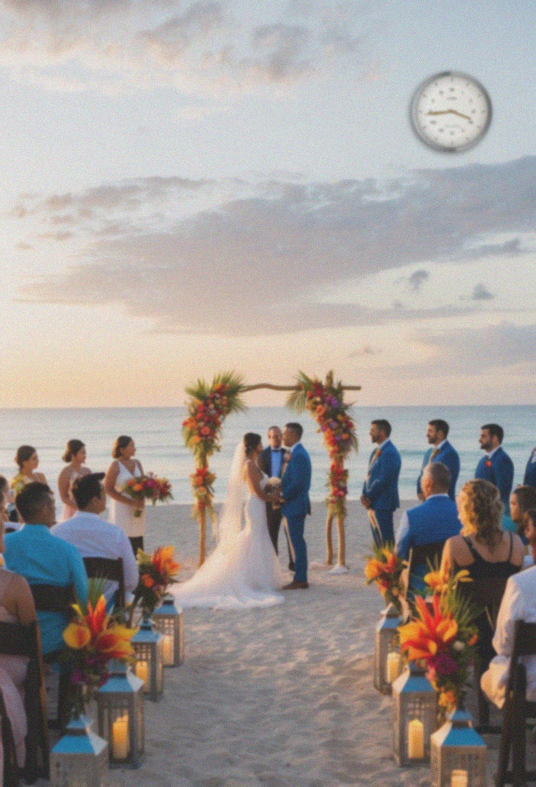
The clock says 3.44
